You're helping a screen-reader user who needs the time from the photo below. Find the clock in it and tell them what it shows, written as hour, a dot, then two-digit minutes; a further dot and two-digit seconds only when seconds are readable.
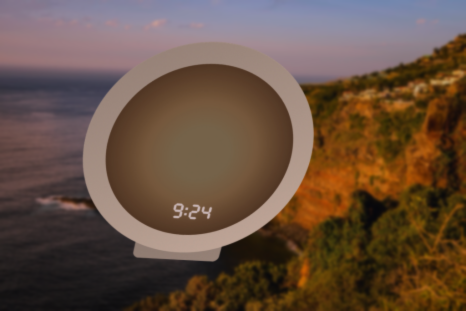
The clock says 9.24
